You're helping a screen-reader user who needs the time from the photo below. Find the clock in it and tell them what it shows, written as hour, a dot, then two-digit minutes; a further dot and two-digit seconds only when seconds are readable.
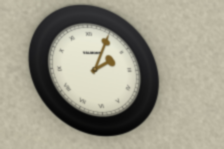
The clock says 2.05
